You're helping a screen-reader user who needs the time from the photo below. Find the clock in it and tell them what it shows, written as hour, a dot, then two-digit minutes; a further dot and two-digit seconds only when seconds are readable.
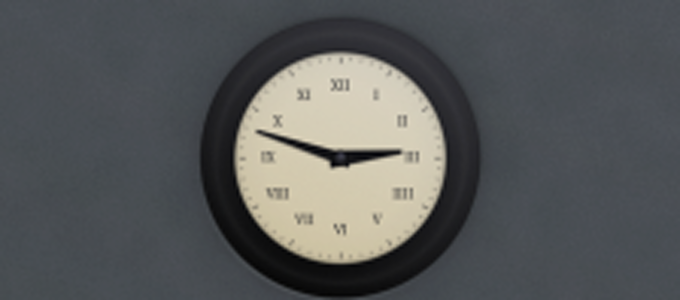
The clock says 2.48
